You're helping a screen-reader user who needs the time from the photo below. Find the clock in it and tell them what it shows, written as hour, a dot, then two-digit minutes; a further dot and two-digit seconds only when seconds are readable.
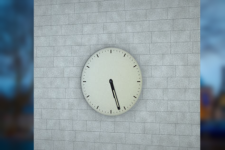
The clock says 5.27
